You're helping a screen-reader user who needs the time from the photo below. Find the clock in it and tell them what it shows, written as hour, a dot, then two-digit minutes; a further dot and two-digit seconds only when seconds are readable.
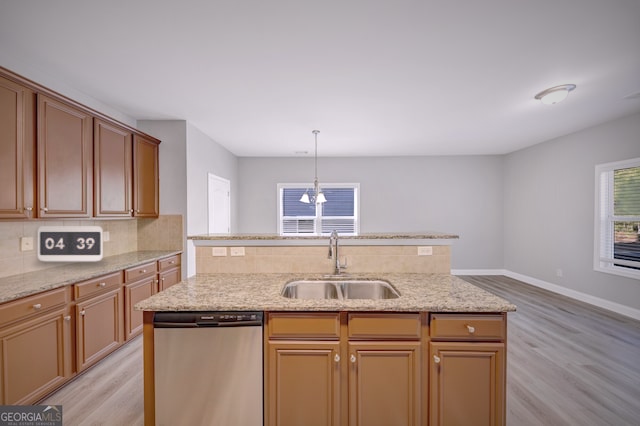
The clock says 4.39
